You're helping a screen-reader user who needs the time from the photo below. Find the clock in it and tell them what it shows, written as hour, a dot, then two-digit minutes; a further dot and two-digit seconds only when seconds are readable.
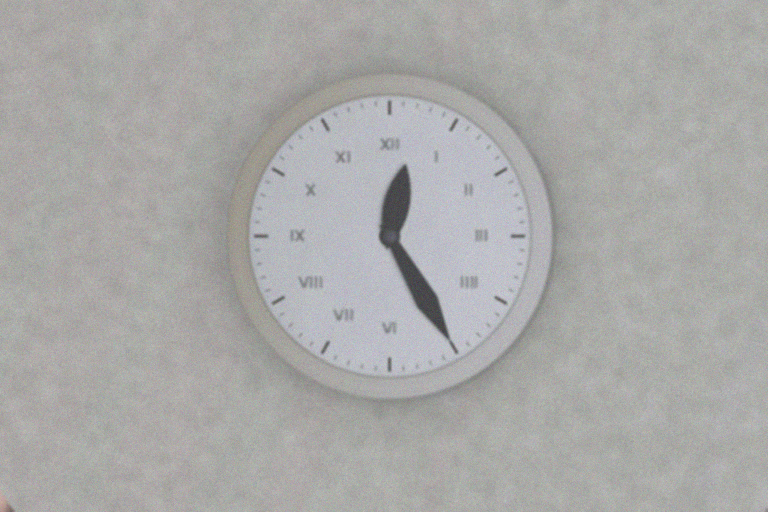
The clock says 12.25
